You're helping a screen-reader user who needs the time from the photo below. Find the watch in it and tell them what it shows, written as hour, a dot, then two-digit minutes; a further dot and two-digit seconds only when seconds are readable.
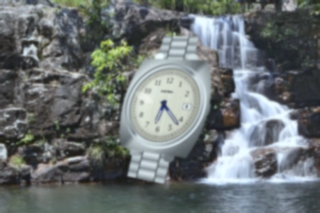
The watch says 6.22
